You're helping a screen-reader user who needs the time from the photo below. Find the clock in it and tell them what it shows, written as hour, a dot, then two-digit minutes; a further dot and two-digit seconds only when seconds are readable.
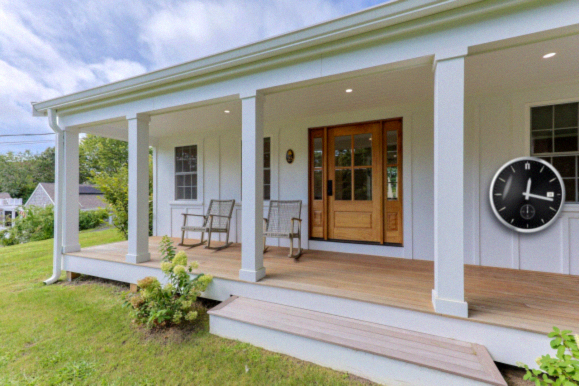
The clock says 12.17
